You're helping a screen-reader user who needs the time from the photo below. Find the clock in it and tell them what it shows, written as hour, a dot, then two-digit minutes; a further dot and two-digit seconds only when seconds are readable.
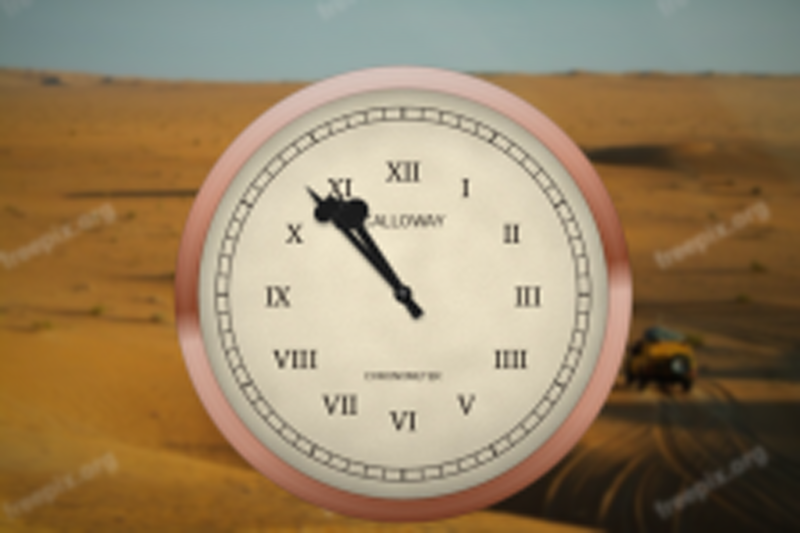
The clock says 10.53
